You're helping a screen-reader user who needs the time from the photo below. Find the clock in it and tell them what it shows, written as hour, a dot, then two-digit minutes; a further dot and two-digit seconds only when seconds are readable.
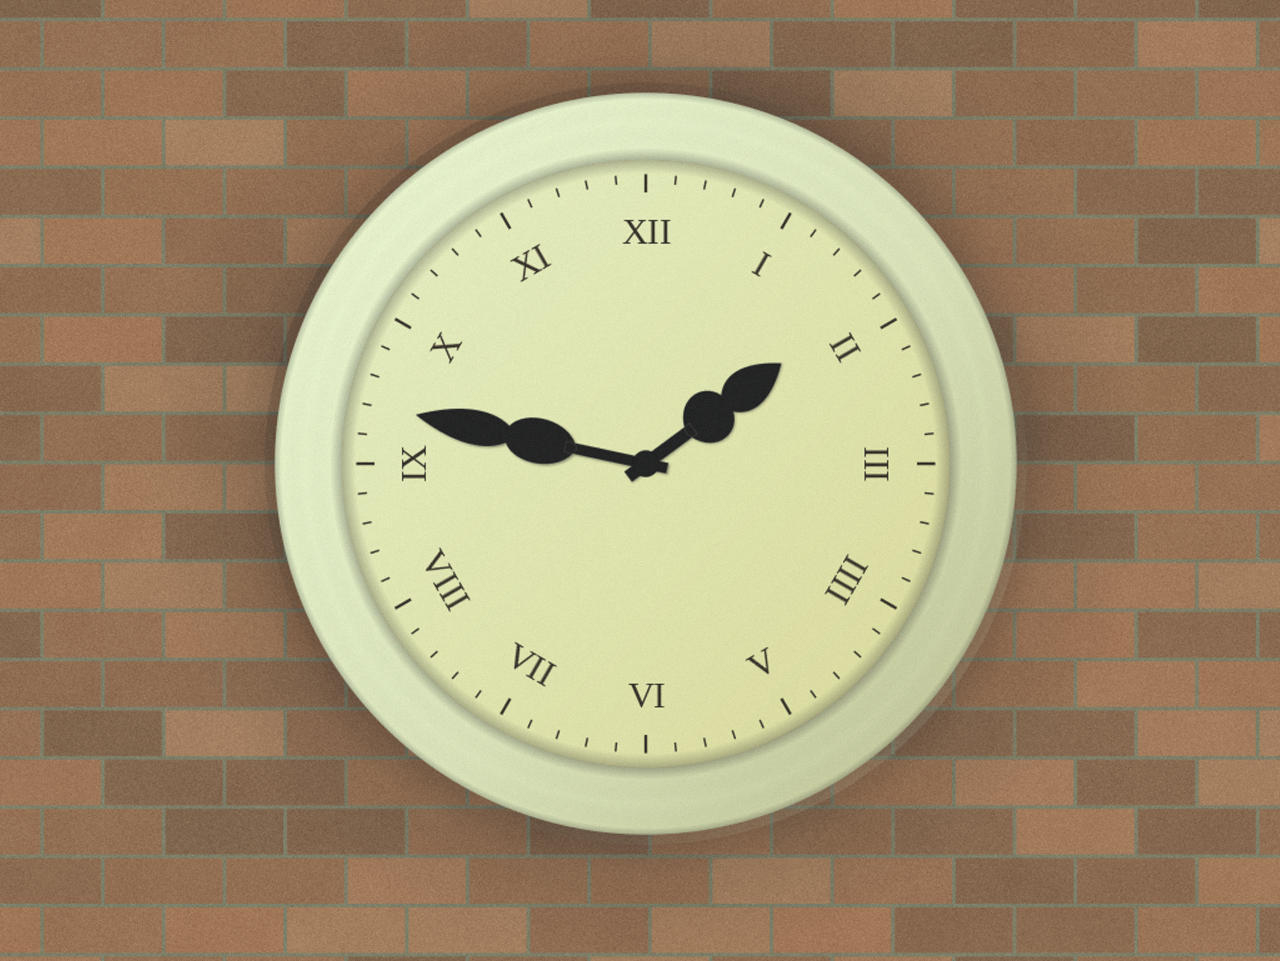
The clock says 1.47
